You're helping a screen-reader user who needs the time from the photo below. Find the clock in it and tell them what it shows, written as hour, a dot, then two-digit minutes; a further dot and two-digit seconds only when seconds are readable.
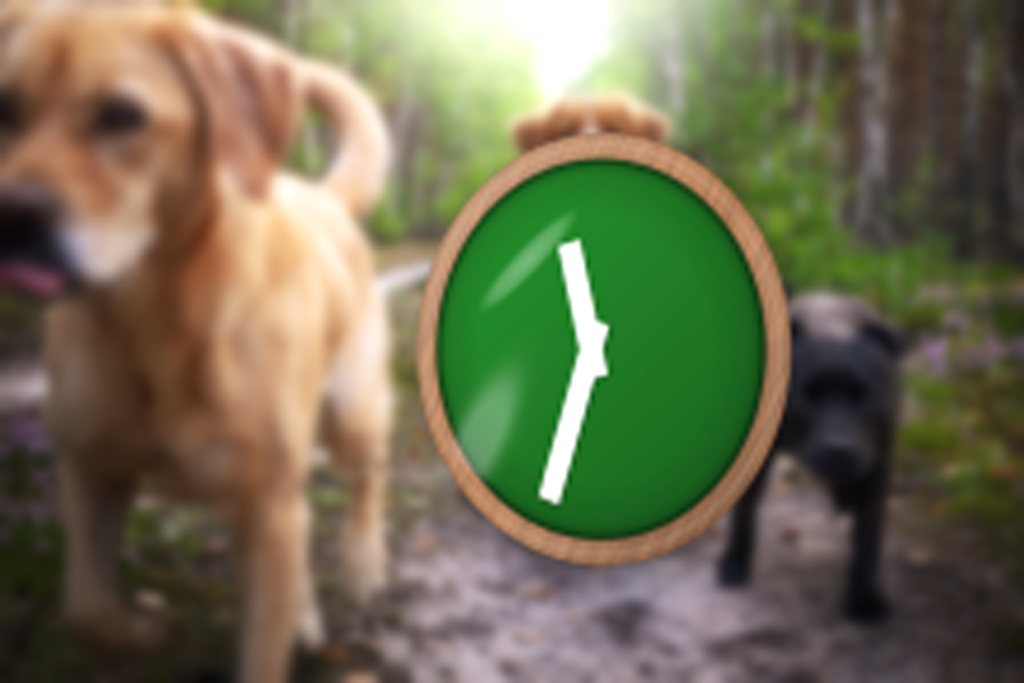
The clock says 11.33
